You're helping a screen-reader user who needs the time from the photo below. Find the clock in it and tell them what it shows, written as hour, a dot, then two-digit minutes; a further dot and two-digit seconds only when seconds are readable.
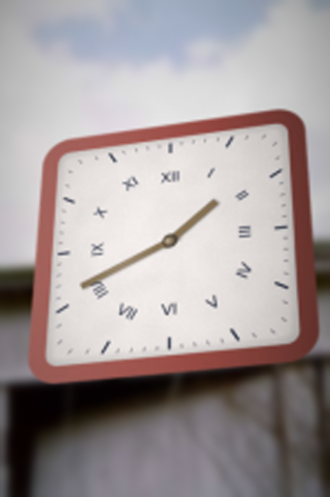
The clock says 1.41
